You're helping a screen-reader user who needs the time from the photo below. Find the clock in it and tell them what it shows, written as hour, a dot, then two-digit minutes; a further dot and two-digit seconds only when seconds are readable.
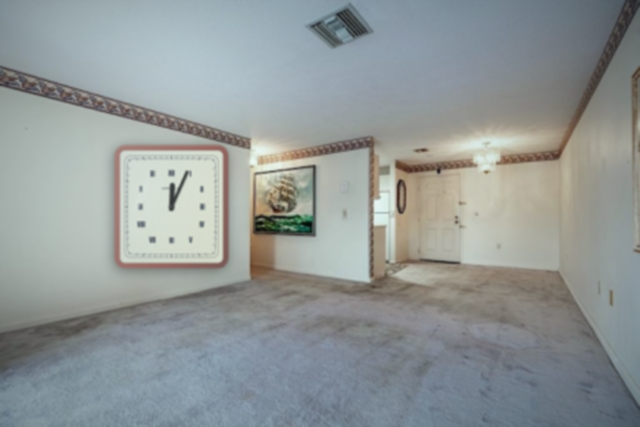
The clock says 12.04
